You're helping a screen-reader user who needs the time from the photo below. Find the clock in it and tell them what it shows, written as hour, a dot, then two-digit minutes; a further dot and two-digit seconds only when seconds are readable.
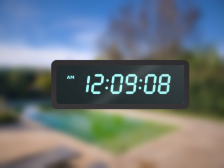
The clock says 12.09.08
